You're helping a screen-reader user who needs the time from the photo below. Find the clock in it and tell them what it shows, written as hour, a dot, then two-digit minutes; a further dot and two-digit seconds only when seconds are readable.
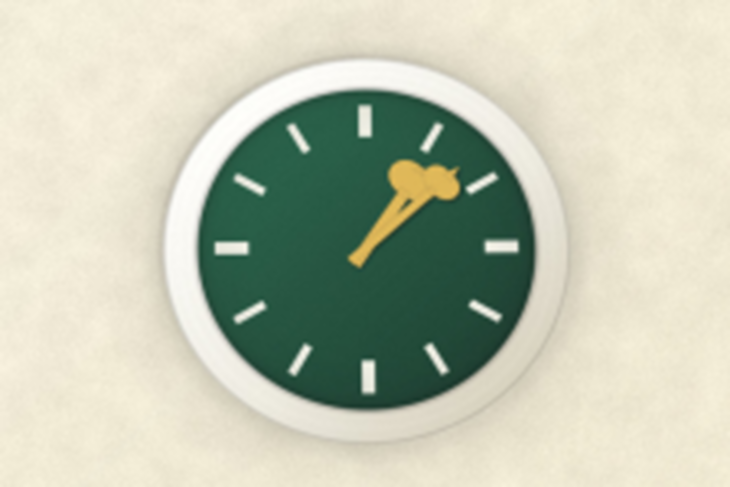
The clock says 1.08
